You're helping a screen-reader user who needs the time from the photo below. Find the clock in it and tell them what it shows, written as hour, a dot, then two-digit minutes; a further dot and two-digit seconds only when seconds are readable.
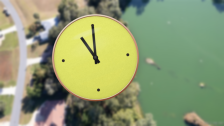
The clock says 11.00
